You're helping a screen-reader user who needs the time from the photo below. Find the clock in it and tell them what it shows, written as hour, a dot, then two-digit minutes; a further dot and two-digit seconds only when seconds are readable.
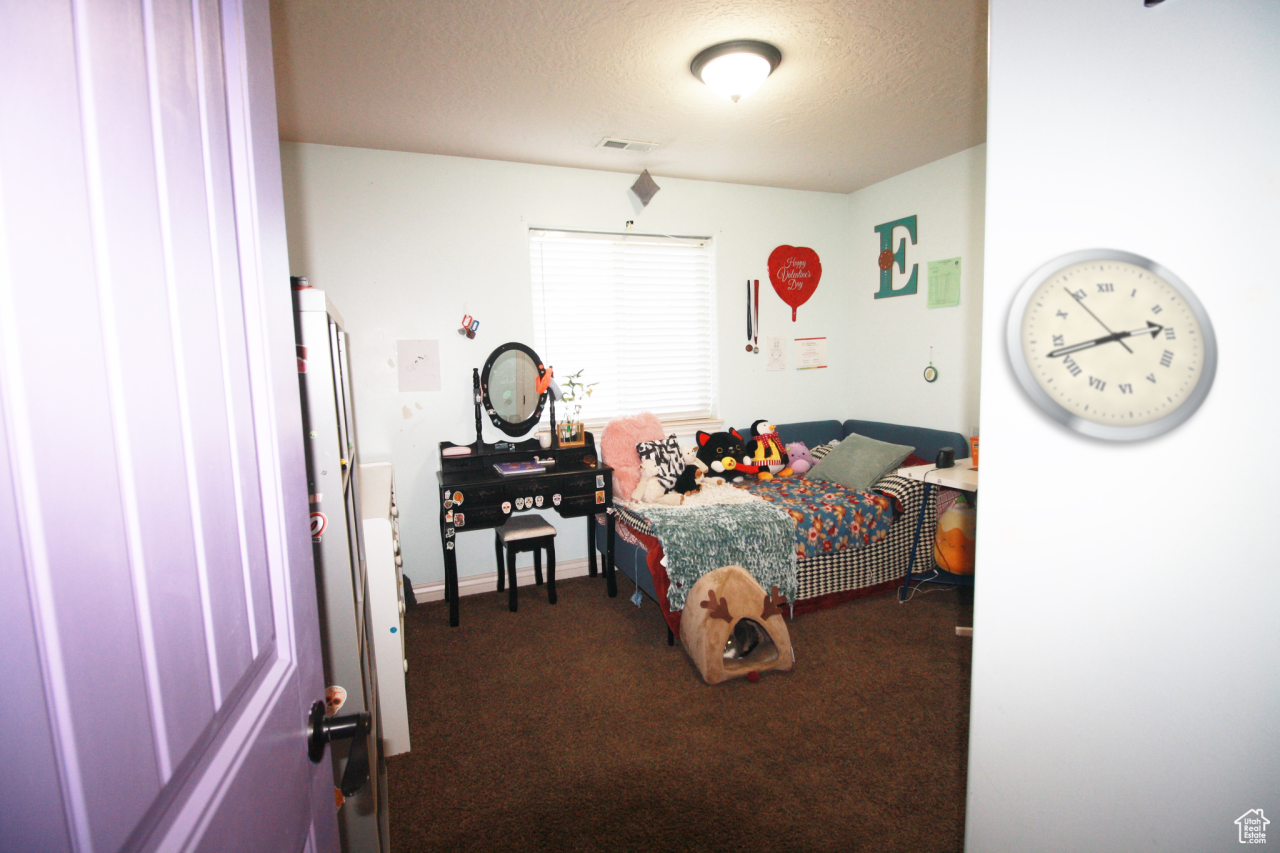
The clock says 2.42.54
